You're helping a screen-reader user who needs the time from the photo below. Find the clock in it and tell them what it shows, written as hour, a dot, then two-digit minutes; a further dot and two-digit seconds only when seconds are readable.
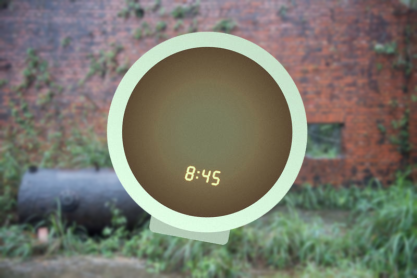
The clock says 8.45
